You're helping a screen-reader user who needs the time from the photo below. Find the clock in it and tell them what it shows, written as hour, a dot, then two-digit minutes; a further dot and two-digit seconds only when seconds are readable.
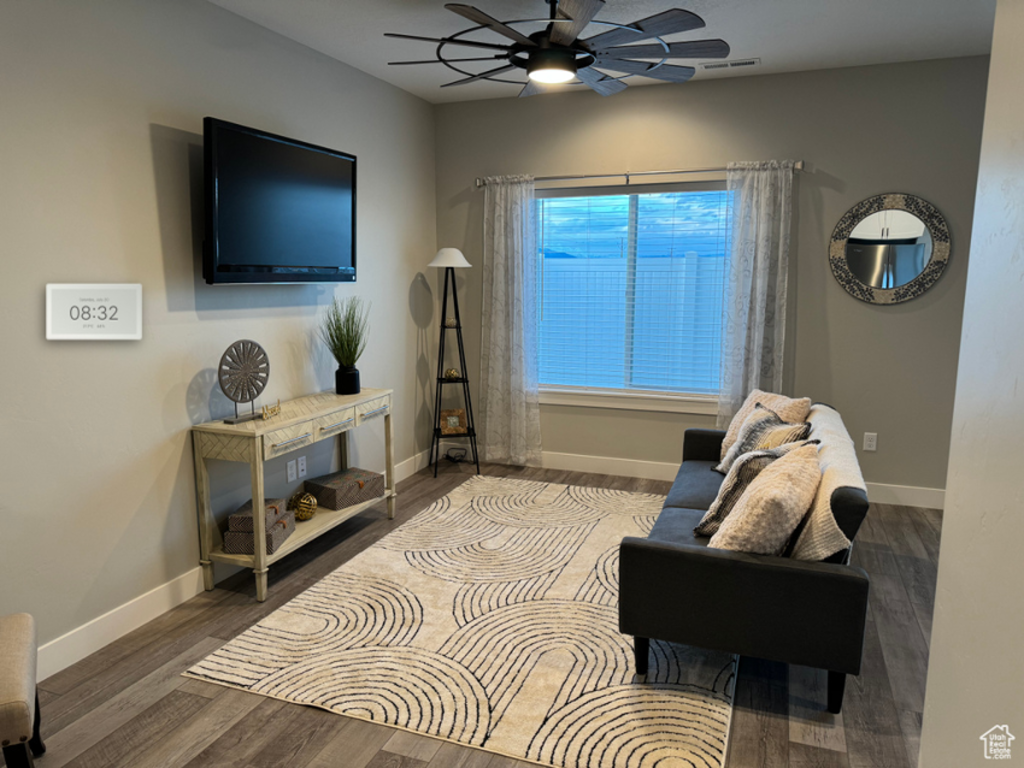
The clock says 8.32
